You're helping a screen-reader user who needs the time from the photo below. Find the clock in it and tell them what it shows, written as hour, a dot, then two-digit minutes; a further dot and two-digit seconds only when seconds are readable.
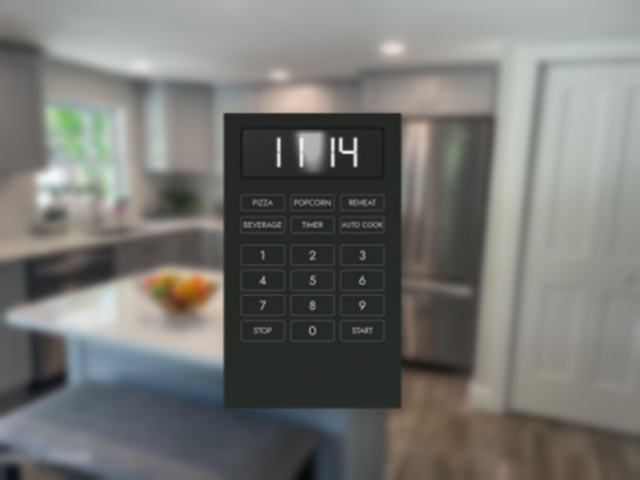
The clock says 11.14
